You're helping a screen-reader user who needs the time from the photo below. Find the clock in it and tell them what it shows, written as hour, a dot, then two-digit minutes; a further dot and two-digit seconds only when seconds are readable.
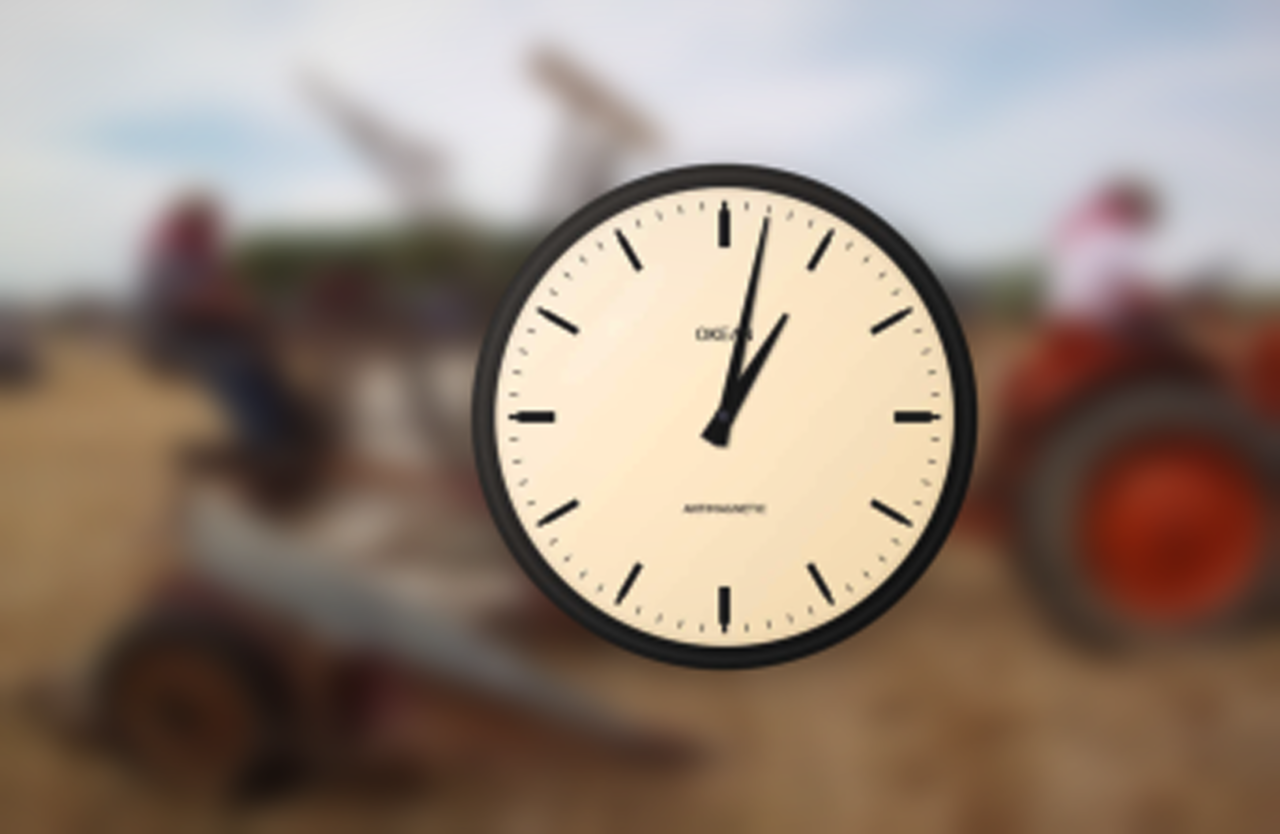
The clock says 1.02
